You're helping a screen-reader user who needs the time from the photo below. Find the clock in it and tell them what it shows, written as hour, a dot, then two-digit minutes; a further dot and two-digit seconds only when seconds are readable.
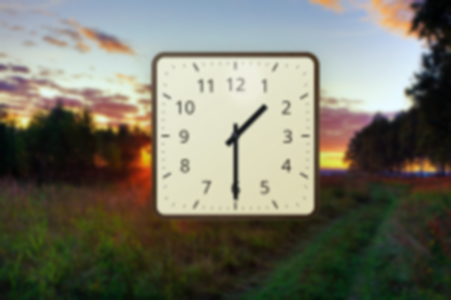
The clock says 1.30
